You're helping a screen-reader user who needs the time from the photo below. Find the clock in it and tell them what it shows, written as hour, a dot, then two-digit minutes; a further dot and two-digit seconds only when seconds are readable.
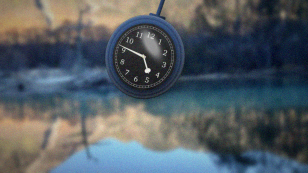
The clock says 4.46
